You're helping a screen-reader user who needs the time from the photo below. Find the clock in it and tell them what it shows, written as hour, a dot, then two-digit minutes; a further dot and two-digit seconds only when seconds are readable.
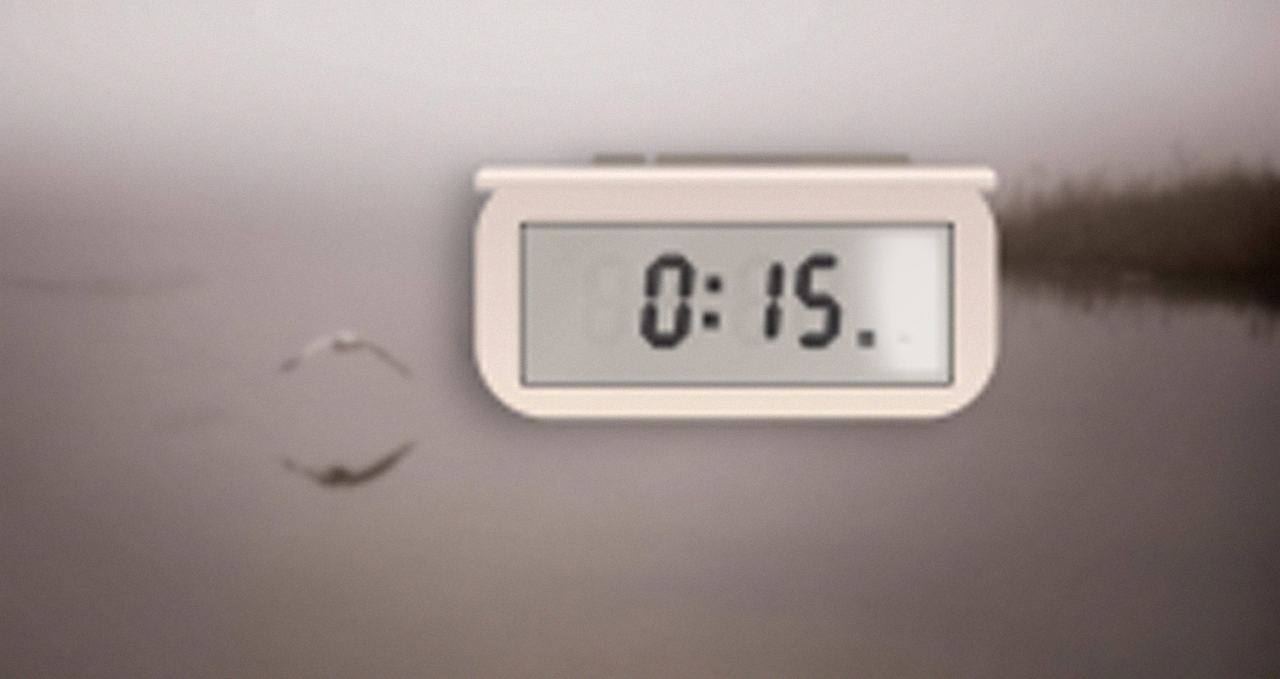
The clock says 0.15
